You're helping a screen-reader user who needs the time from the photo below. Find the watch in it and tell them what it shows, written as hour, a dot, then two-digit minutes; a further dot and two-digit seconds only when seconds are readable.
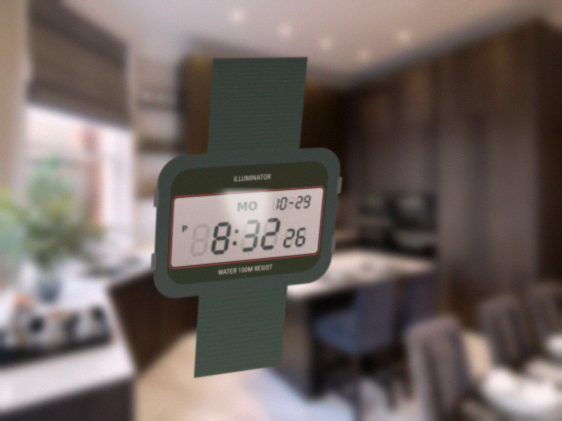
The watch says 8.32.26
